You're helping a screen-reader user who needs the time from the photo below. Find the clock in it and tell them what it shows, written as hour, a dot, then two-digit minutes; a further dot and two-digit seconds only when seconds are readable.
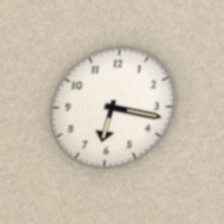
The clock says 6.17
